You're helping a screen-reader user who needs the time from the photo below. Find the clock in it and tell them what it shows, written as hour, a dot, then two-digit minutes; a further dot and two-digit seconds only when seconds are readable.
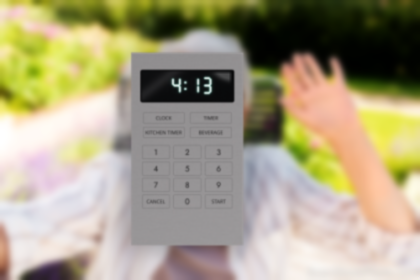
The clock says 4.13
